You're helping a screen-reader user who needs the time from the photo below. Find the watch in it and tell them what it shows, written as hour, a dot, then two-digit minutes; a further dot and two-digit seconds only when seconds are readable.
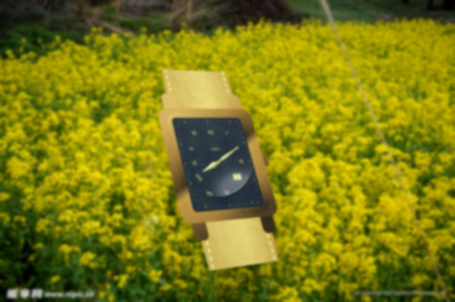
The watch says 8.10
